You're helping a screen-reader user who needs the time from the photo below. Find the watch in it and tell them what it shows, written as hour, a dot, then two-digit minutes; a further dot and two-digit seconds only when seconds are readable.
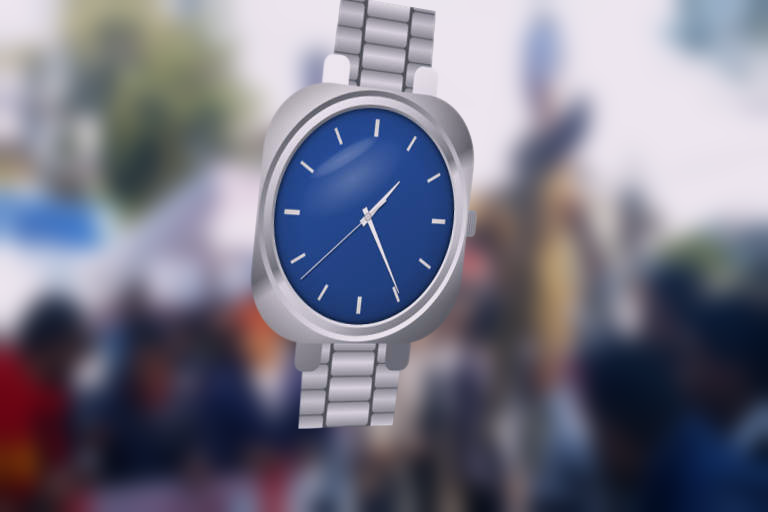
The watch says 1.24.38
